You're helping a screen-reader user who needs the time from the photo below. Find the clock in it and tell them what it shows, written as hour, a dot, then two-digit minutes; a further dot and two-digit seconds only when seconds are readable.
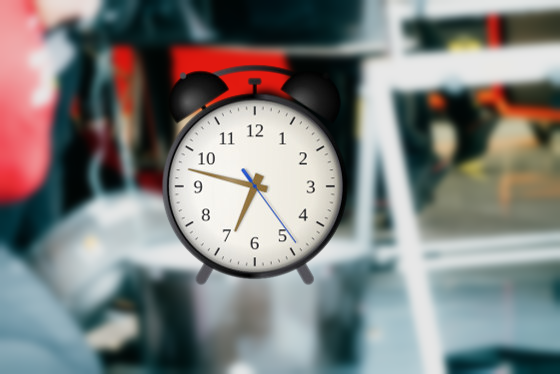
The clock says 6.47.24
